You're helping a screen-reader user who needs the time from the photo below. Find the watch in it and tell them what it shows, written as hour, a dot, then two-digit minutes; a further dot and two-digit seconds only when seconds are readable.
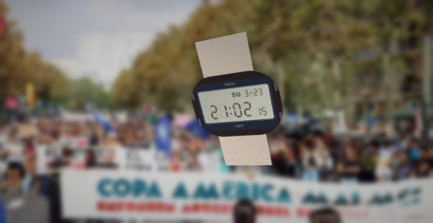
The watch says 21.02.15
